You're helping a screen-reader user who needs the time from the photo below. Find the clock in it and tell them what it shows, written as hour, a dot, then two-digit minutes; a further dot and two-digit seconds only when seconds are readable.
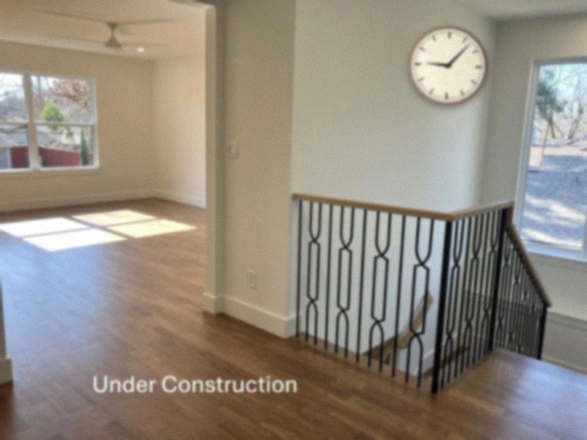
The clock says 9.07
